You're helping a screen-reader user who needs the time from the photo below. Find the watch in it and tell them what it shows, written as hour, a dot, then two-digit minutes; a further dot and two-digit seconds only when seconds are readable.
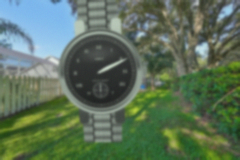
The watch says 2.11
